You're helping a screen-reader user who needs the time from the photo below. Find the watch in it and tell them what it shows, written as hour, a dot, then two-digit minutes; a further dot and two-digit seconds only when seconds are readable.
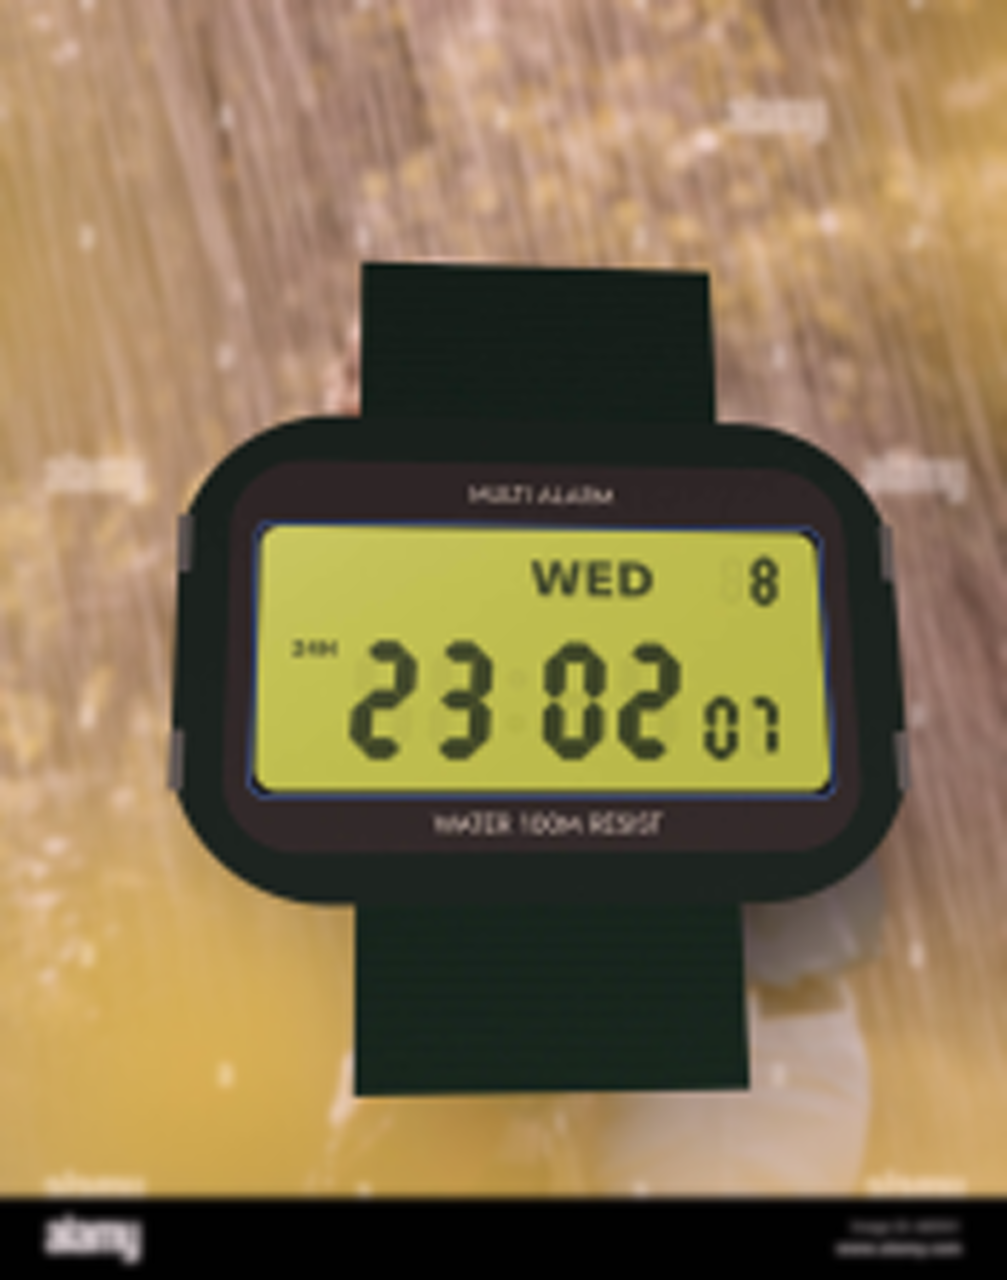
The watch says 23.02.07
